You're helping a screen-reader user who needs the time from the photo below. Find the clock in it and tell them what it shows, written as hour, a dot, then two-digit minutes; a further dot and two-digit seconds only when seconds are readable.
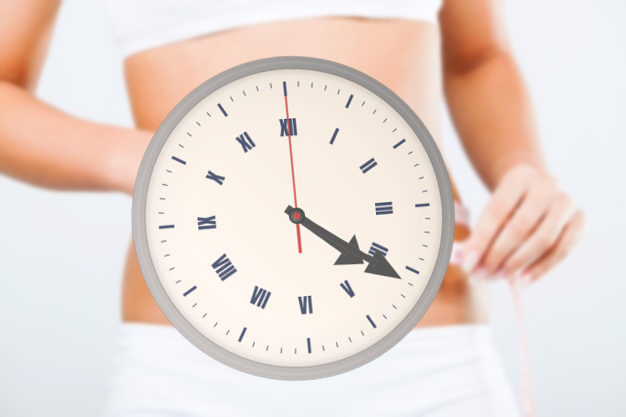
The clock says 4.21.00
